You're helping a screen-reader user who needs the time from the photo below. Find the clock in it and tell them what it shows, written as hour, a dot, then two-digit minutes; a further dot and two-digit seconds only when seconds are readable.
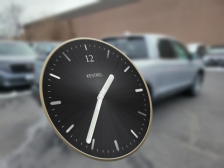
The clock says 1.36
